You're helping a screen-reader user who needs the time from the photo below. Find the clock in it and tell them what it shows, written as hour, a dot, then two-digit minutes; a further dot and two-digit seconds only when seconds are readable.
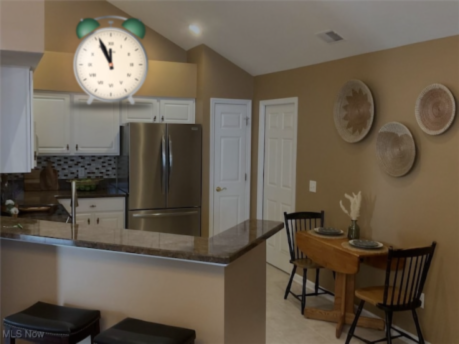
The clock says 11.56
